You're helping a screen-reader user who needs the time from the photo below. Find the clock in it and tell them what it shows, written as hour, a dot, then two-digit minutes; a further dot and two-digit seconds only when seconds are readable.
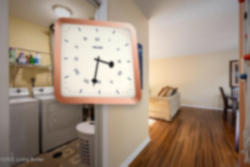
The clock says 3.32
